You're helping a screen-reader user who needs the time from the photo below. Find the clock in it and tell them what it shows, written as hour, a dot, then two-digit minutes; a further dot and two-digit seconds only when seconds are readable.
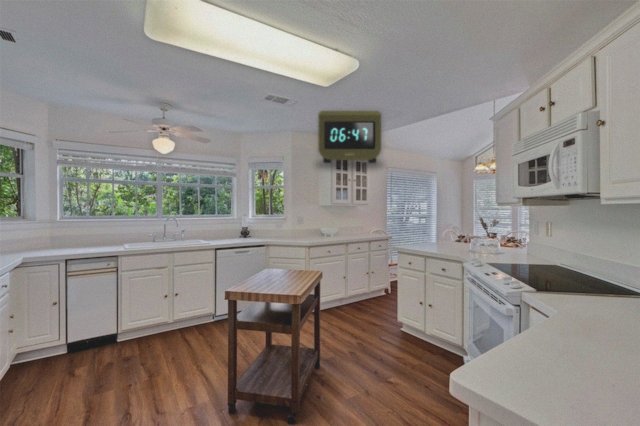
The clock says 6.47
